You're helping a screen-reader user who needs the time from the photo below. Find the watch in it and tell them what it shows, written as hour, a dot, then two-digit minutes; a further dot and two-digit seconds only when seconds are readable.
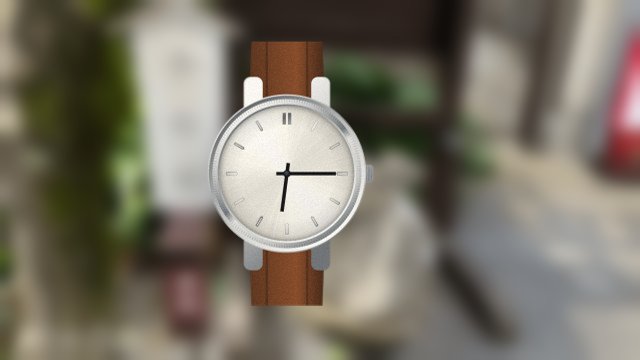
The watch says 6.15
